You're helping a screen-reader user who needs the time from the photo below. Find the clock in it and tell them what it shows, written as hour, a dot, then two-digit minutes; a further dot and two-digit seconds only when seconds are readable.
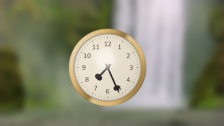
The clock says 7.26
